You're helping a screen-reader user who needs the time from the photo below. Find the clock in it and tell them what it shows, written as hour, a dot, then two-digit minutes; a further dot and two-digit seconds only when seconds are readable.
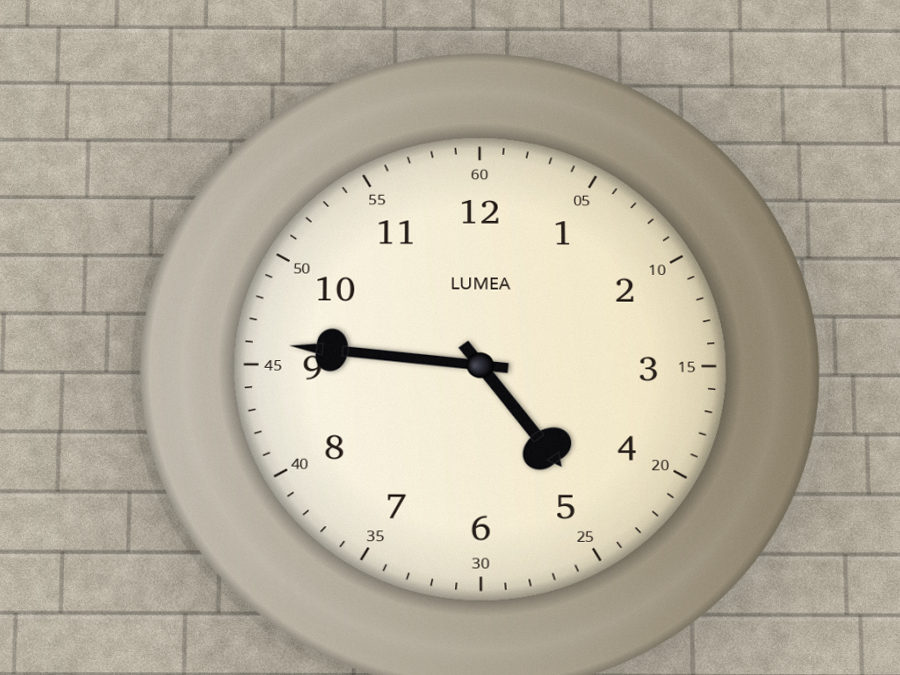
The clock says 4.46
